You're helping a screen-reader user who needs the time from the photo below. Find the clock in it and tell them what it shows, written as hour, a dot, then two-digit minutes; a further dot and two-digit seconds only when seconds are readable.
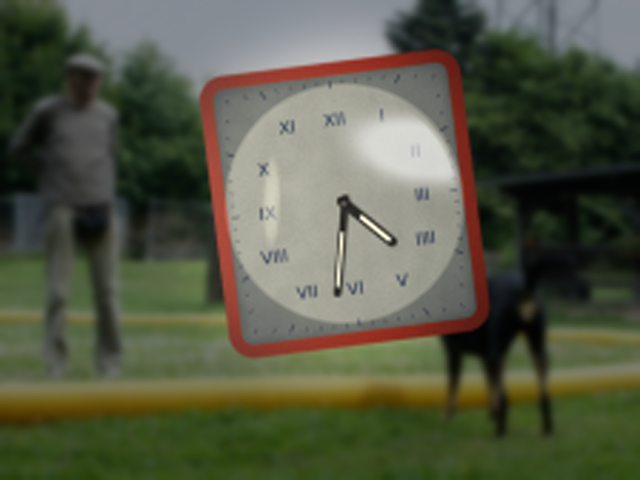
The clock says 4.32
